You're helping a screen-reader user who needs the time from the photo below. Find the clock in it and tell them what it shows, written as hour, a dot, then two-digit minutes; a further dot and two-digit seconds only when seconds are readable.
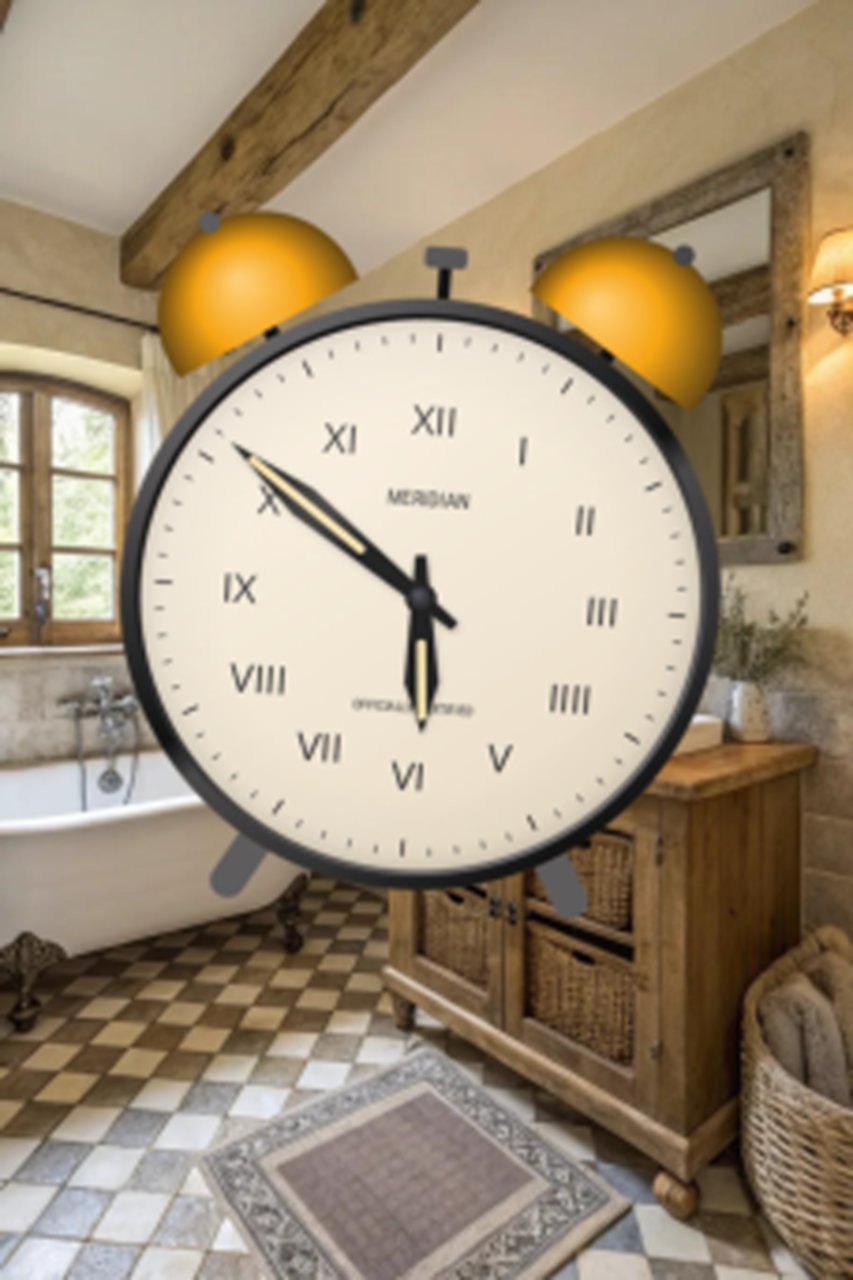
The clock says 5.51
